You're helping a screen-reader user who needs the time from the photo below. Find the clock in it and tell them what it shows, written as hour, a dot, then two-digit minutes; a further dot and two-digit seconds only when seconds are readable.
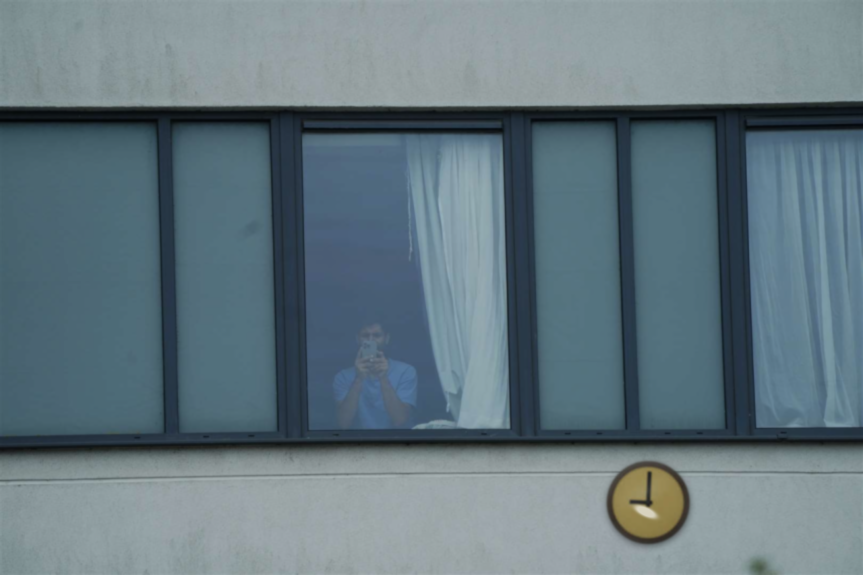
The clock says 9.00
